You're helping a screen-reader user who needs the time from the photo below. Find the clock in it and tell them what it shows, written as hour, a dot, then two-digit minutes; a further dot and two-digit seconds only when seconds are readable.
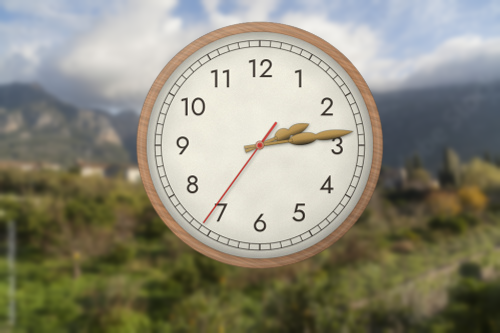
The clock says 2.13.36
